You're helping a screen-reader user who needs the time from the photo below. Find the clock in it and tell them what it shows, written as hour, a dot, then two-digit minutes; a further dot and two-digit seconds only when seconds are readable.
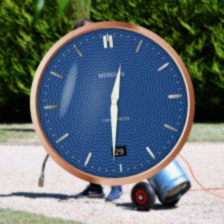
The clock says 12.31
